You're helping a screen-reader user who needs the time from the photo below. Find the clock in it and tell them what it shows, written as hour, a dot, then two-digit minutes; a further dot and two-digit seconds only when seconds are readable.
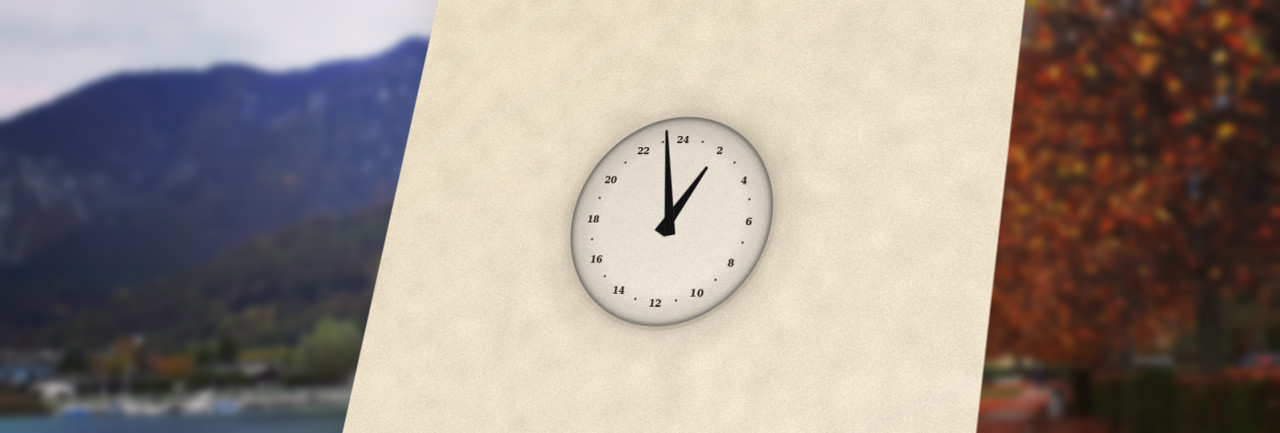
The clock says 1.58
